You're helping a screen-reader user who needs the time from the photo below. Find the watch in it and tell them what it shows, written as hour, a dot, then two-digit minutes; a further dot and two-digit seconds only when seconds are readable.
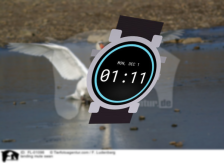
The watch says 1.11
